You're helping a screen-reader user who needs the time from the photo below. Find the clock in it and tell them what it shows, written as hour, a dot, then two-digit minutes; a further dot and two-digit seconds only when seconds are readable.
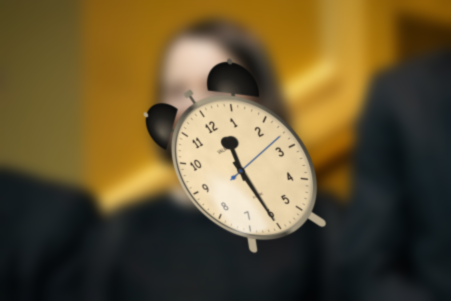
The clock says 12.30.13
